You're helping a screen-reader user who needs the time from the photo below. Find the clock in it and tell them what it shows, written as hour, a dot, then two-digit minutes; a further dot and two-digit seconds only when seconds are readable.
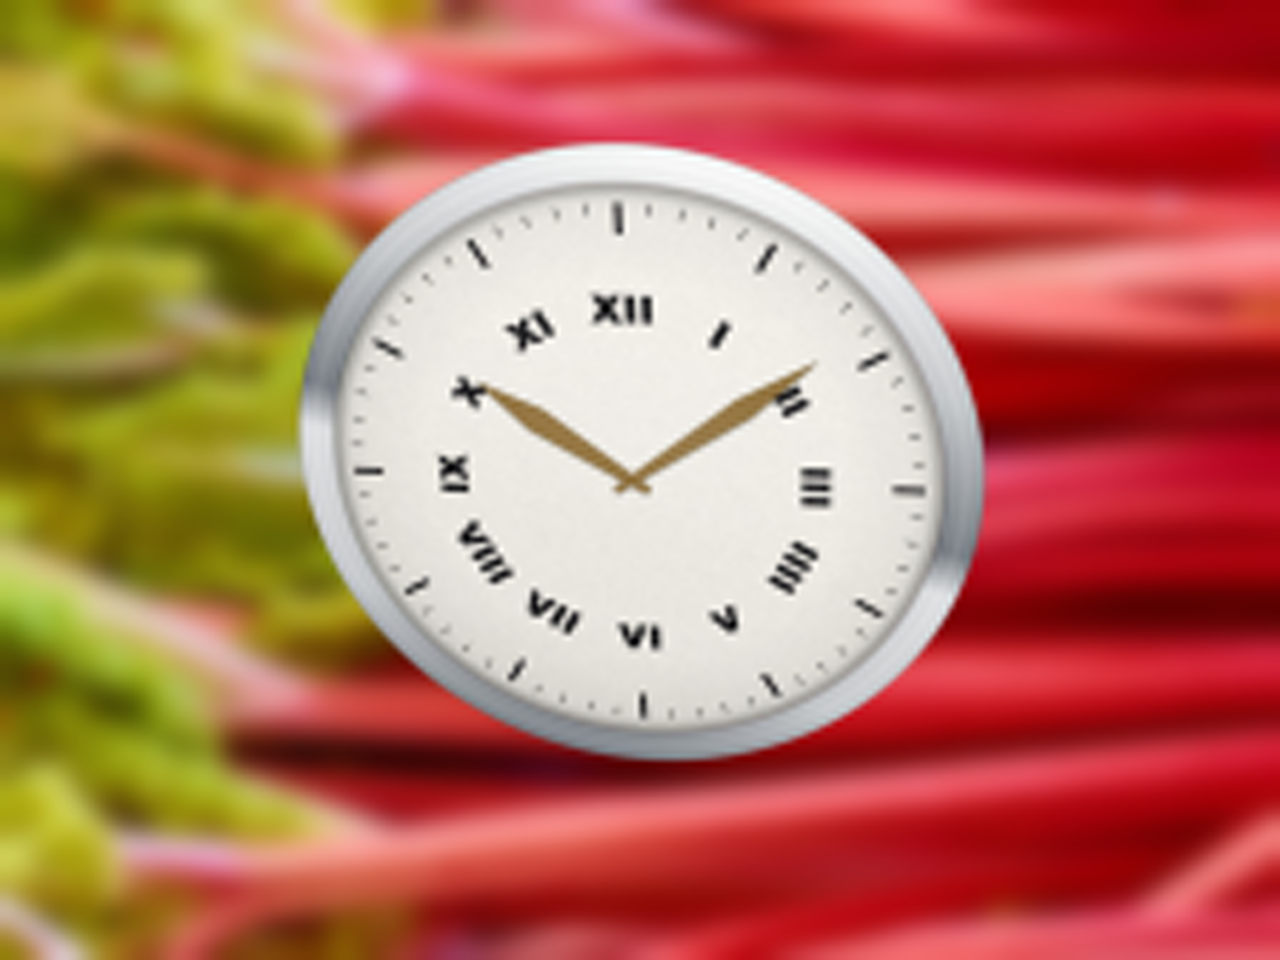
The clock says 10.09
